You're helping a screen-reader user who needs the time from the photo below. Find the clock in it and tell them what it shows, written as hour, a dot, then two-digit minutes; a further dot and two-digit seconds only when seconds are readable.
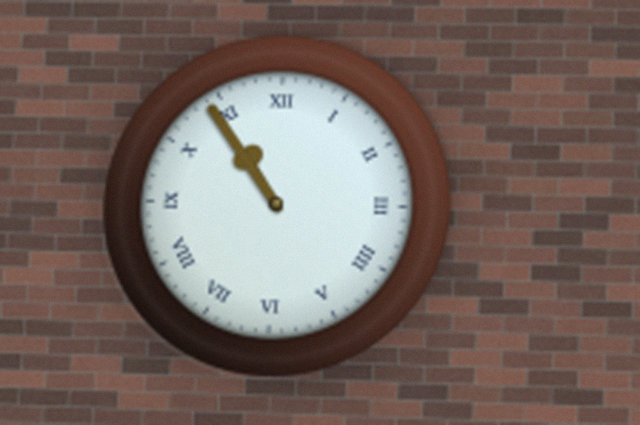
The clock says 10.54
